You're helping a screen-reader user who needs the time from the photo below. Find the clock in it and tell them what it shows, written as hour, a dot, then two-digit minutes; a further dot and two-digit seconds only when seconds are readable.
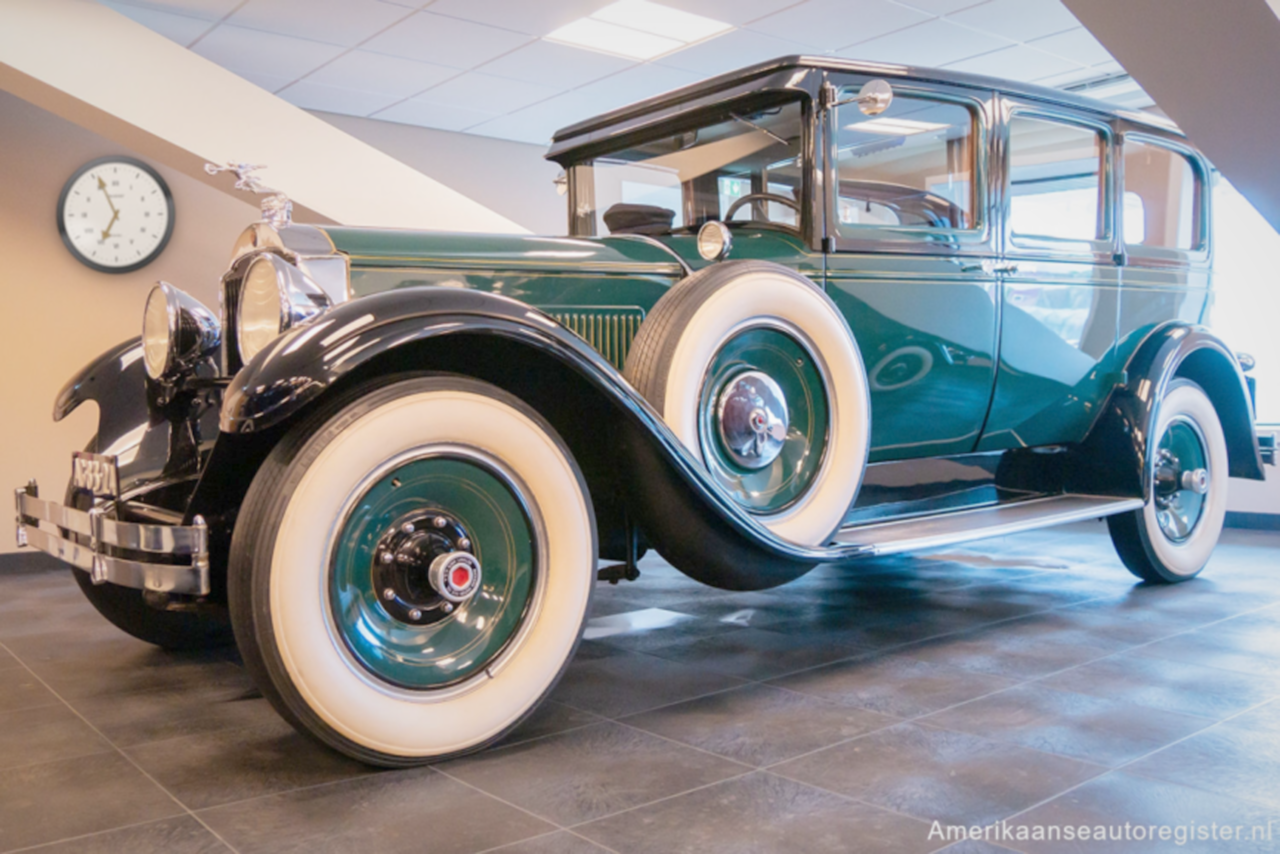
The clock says 6.56
